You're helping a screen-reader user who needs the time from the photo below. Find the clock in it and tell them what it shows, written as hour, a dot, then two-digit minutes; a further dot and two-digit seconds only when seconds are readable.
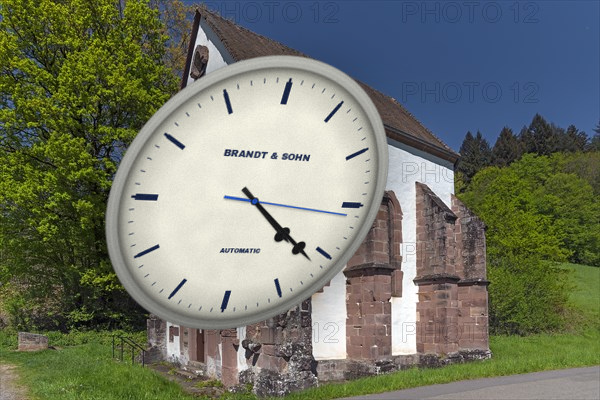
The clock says 4.21.16
